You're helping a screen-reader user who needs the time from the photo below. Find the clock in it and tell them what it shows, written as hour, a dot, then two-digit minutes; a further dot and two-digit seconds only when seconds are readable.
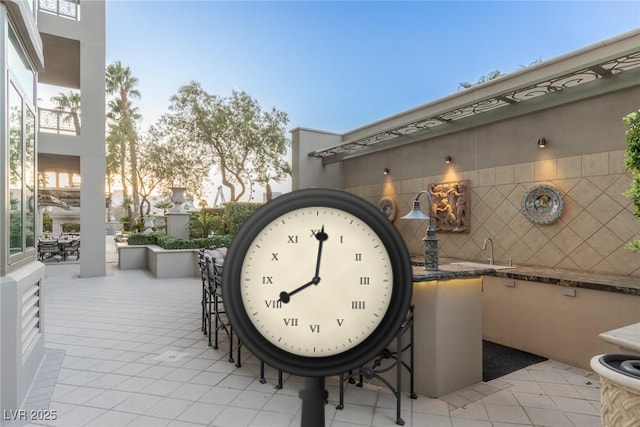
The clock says 8.01
